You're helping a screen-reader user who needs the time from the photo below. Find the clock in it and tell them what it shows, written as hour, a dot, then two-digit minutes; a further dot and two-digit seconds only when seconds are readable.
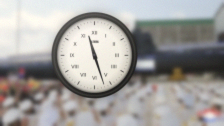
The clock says 11.27
